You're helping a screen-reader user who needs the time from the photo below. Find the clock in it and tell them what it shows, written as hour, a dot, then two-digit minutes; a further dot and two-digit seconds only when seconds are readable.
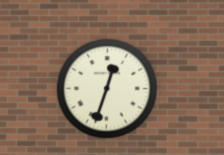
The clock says 12.33
